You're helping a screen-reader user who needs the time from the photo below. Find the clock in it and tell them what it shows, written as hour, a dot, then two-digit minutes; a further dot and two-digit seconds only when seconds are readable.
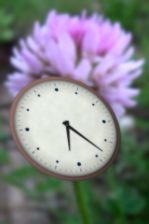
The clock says 6.23
